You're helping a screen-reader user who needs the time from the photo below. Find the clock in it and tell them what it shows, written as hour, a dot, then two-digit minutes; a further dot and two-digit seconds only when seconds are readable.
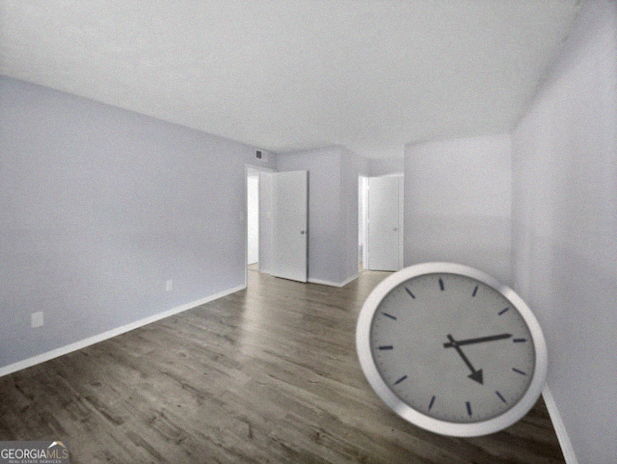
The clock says 5.14
